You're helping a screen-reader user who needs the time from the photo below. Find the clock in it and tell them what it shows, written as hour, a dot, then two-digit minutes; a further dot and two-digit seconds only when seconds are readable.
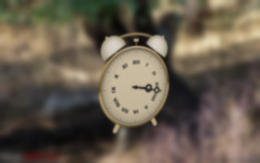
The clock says 3.17
